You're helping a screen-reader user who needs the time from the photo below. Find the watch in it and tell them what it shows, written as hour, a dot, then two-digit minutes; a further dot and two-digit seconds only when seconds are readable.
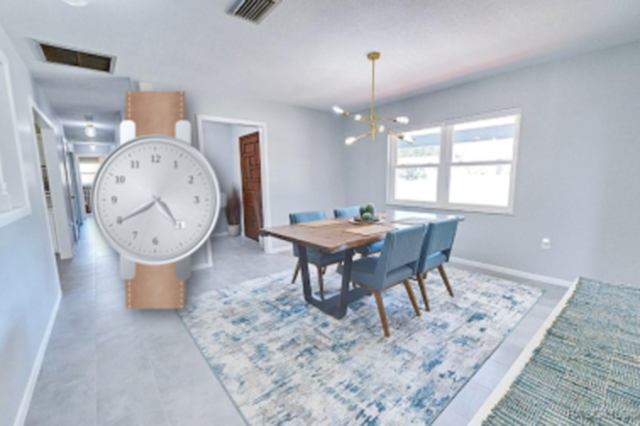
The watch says 4.40
